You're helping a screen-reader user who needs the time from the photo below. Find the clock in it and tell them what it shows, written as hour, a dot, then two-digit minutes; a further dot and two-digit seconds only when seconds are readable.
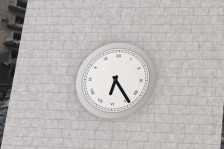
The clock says 6.24
